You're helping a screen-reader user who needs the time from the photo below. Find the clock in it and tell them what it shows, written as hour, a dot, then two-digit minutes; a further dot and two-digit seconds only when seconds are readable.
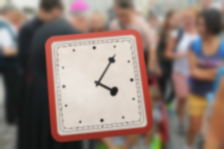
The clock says 4.06
